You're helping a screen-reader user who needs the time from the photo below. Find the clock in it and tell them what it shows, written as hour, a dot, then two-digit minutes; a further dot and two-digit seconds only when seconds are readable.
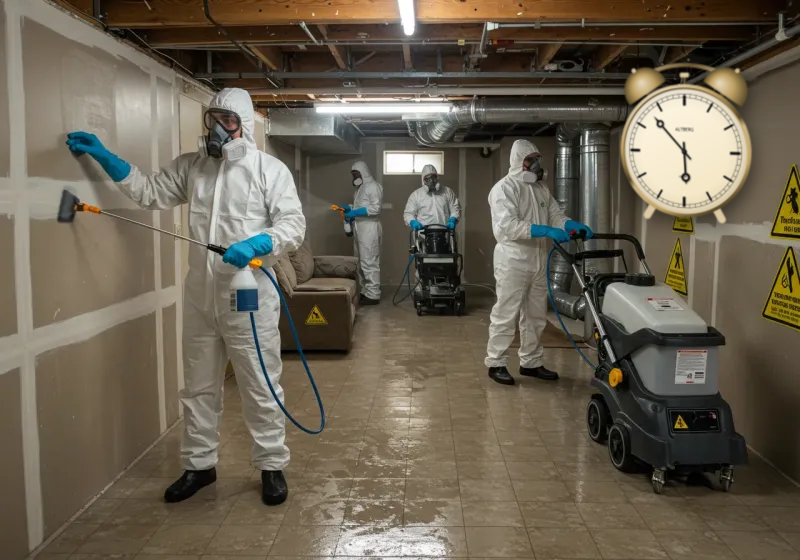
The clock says 5.53
